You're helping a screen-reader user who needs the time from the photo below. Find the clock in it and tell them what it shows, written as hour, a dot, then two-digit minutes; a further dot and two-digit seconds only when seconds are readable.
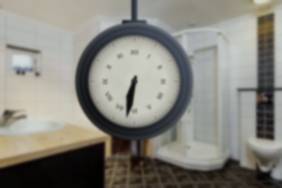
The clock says 6.32
